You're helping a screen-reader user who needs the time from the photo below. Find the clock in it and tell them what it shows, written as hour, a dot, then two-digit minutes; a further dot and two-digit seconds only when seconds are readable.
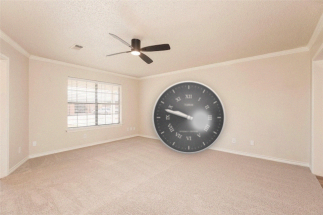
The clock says 9.48
